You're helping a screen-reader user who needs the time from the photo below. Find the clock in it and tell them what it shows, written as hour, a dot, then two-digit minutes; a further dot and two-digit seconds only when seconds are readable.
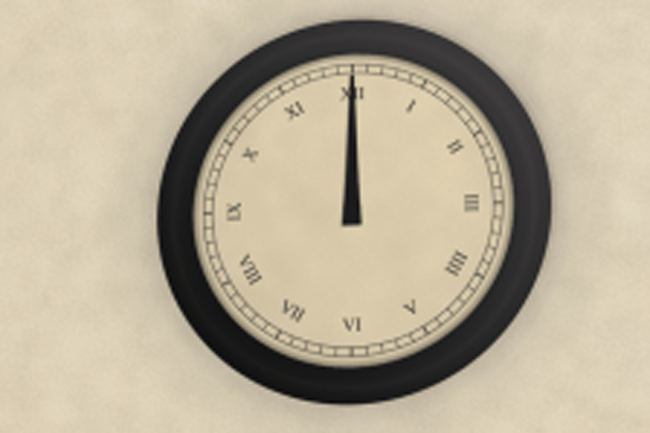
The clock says 12.00
